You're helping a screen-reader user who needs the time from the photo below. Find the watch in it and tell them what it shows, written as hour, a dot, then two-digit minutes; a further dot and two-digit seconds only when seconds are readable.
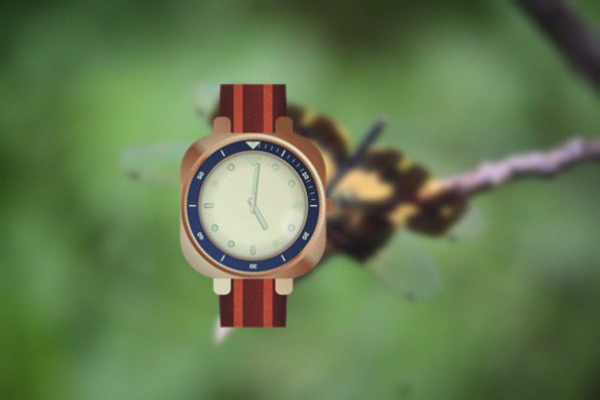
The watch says 5.01
